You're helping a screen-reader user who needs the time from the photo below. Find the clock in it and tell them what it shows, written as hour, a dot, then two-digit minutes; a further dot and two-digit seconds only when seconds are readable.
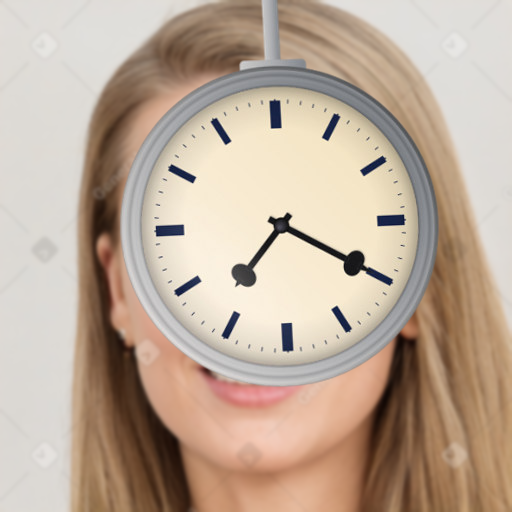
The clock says 7.20
